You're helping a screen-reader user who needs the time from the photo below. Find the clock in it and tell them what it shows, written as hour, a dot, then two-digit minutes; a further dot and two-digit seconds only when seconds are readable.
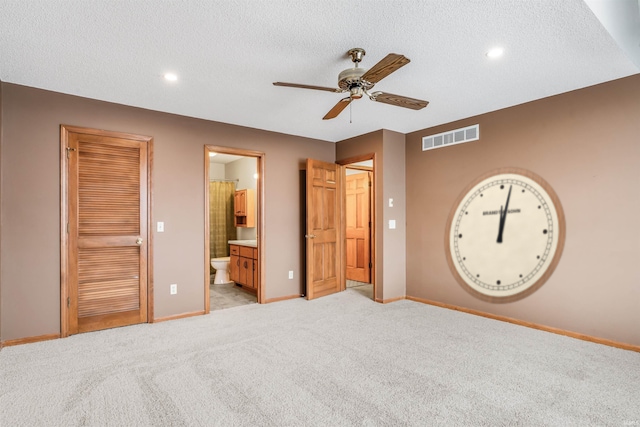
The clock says 12.02
